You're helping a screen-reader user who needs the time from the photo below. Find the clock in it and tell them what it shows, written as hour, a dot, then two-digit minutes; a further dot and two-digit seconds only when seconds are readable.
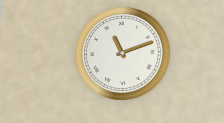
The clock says 11.12
